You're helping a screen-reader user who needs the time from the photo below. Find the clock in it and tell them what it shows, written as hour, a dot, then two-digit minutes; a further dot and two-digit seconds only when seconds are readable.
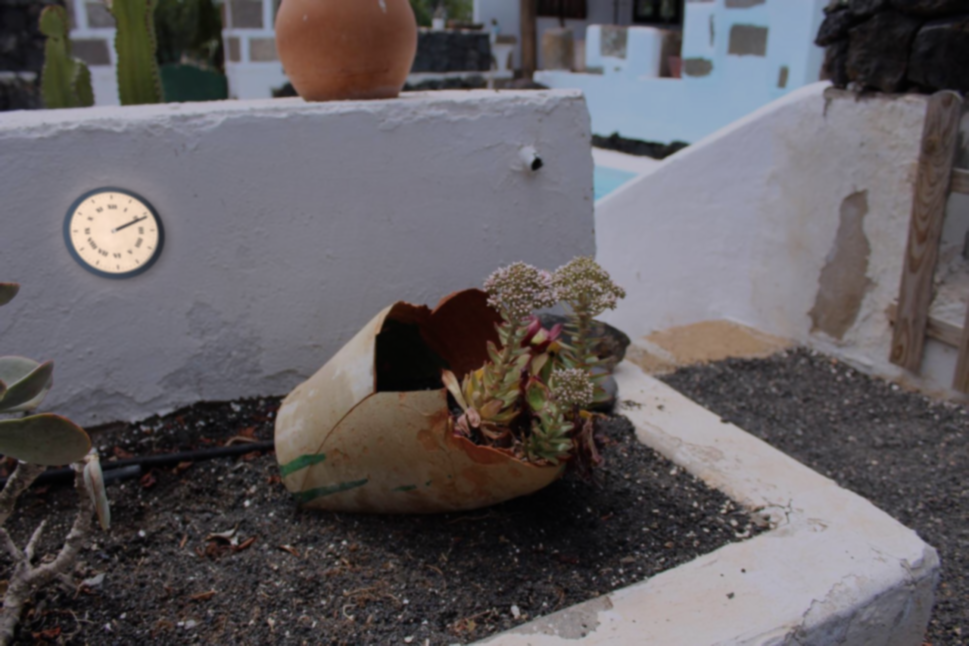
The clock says 2.11
